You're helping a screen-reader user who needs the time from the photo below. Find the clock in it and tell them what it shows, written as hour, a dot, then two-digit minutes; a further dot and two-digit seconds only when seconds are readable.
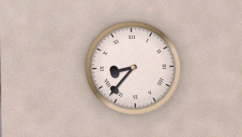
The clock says 8.37
